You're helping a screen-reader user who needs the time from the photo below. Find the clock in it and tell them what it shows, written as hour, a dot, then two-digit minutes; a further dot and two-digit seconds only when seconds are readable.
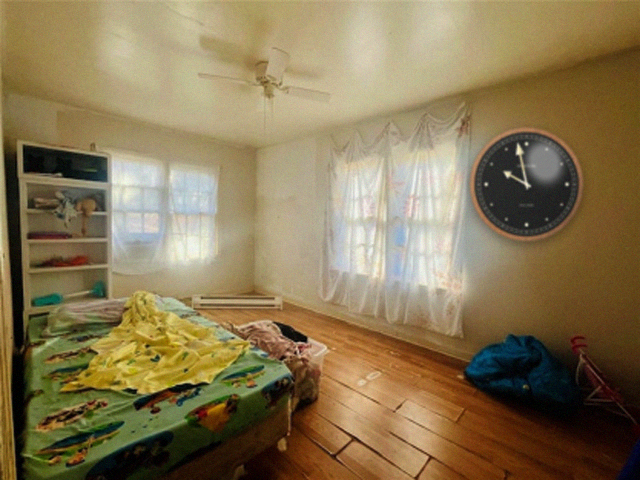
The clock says 9.58
